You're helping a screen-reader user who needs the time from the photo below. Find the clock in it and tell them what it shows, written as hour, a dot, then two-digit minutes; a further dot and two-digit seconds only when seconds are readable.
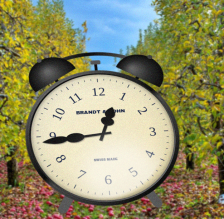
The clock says 12.44
